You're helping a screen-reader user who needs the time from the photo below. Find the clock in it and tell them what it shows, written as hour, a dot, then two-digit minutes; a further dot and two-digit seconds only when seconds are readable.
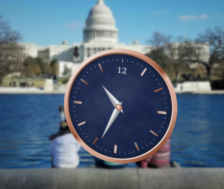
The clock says 10.34
